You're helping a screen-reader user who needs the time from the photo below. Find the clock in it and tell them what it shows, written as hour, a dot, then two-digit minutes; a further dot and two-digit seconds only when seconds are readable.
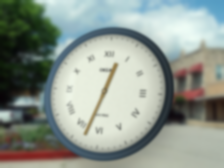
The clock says 12.33
